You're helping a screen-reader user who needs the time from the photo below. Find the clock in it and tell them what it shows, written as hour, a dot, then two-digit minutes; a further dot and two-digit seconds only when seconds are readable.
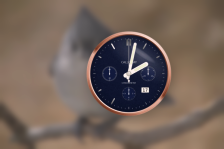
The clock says 2.02
